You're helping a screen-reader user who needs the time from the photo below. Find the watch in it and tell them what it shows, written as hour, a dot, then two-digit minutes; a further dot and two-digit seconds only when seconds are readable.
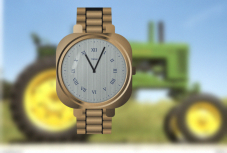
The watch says 11.04
